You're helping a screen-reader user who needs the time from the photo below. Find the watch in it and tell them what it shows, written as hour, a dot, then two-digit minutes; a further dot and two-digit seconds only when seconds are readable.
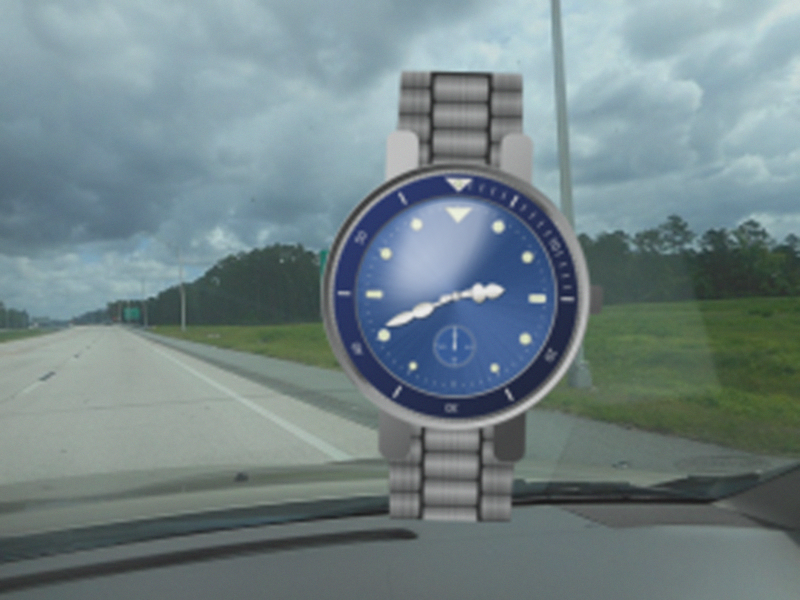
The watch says 2.41
